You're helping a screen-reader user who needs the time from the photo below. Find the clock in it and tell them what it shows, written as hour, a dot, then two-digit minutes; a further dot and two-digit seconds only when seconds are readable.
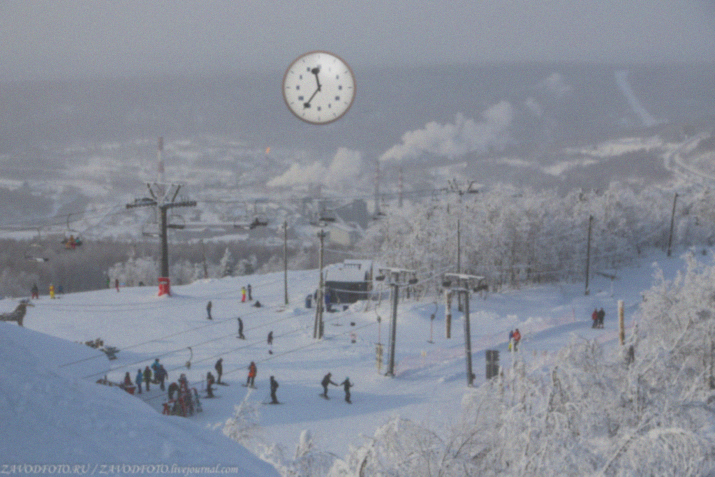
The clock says 11.36
